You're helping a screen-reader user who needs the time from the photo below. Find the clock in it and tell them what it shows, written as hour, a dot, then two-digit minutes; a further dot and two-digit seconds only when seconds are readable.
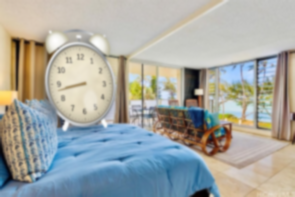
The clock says 8.43
